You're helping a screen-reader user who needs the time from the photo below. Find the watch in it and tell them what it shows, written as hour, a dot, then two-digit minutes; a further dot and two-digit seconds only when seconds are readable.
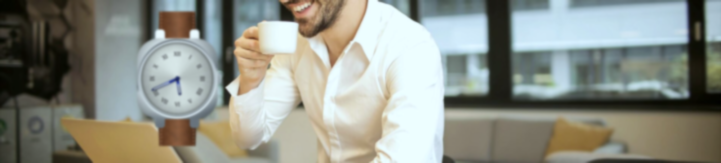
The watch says 5.41
